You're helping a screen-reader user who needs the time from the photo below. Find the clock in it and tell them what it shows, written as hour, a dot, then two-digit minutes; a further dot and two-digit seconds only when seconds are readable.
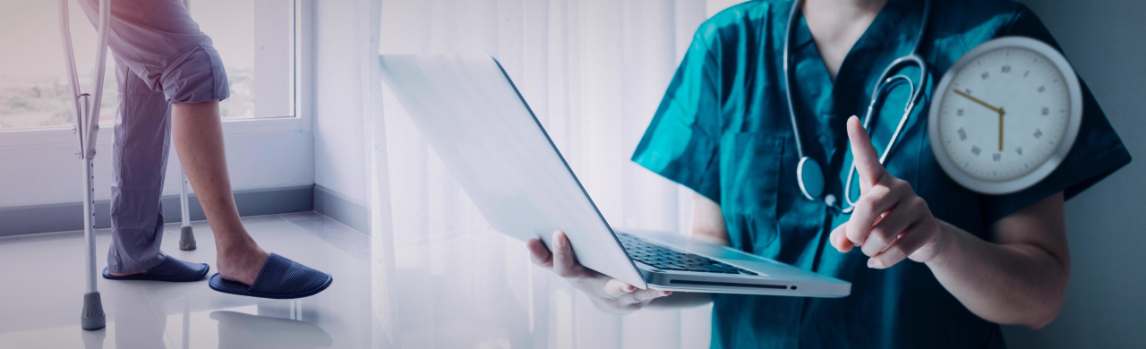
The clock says 5.49
